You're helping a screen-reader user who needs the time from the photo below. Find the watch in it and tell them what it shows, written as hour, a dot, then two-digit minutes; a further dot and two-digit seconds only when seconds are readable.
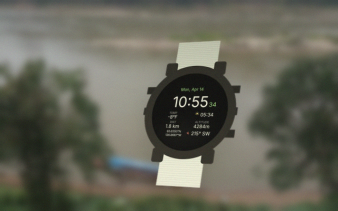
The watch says 10.55
